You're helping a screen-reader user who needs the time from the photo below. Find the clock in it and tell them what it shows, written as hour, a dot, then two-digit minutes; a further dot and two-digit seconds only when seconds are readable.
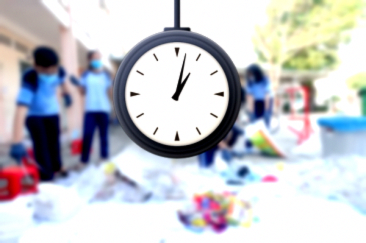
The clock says 1.02
